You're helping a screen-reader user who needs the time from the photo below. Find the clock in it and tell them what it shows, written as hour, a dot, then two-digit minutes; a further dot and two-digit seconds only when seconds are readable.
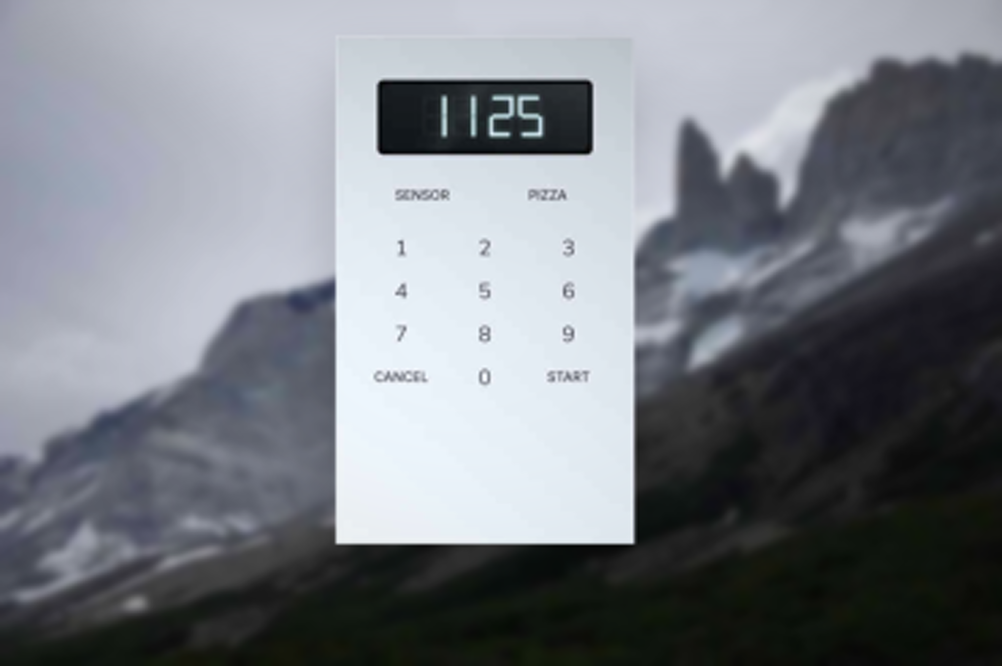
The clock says 11.25
